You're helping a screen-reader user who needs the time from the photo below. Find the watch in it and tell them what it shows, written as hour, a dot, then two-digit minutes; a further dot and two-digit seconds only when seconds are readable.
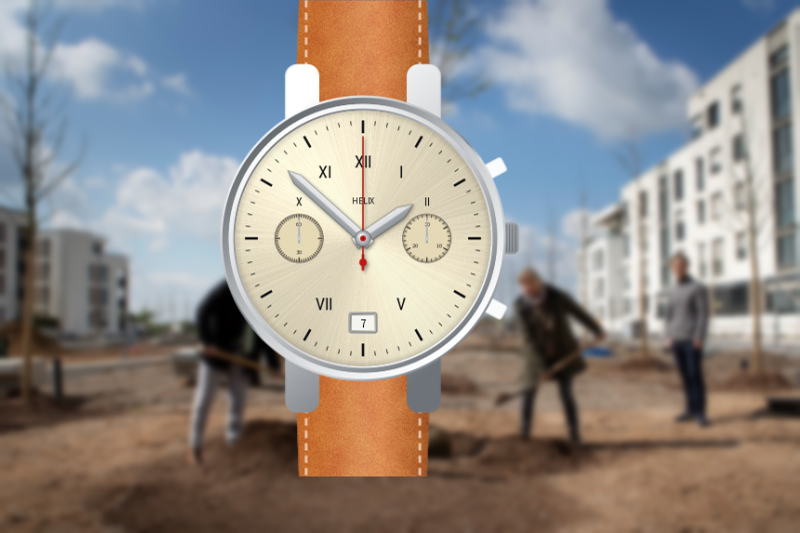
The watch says 1.52
